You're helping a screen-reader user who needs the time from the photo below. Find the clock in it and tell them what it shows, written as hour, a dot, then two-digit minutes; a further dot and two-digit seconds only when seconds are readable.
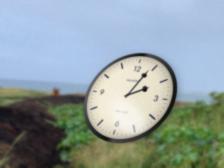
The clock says 2.04
